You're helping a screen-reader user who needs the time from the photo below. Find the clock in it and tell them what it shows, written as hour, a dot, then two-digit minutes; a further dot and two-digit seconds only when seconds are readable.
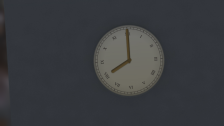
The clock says 8.00
